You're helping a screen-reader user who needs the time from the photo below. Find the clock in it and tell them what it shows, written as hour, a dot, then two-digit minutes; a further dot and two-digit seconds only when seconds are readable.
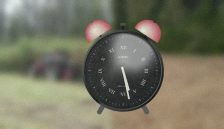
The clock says 5.28
